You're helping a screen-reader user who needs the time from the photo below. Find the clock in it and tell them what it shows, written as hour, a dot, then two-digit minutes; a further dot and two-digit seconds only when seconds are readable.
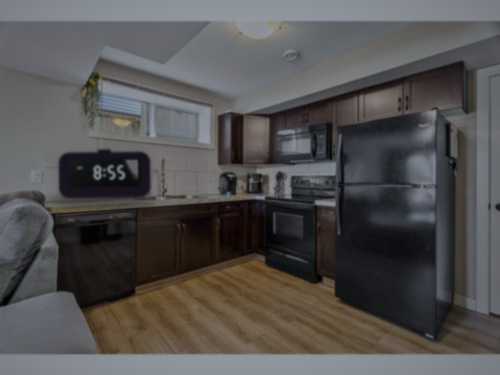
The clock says 8.55
